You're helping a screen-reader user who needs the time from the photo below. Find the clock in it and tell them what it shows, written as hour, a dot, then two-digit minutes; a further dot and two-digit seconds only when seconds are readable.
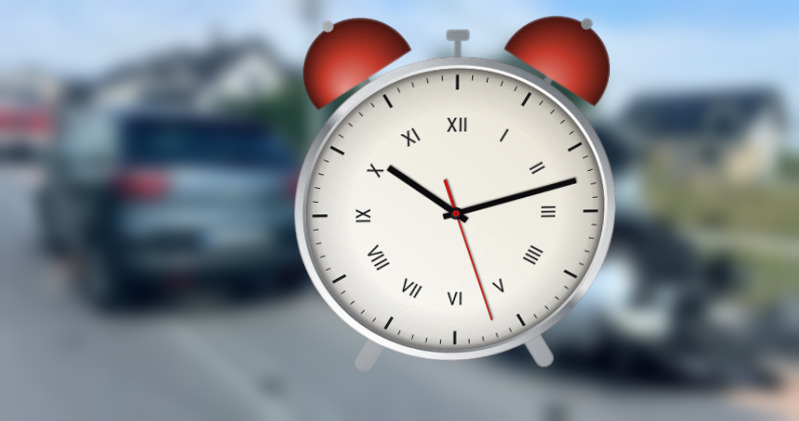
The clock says 10.12.27
